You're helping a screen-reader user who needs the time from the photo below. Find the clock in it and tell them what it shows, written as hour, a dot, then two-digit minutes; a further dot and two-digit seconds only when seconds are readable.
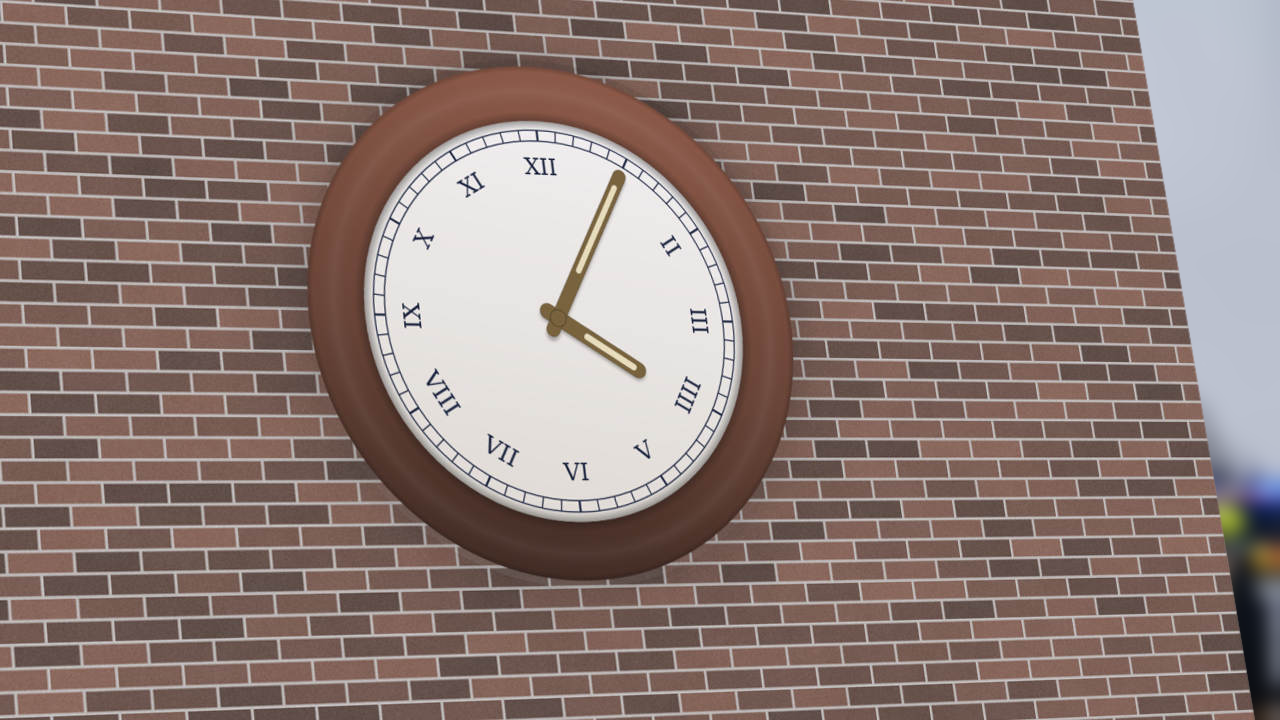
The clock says 4.05
